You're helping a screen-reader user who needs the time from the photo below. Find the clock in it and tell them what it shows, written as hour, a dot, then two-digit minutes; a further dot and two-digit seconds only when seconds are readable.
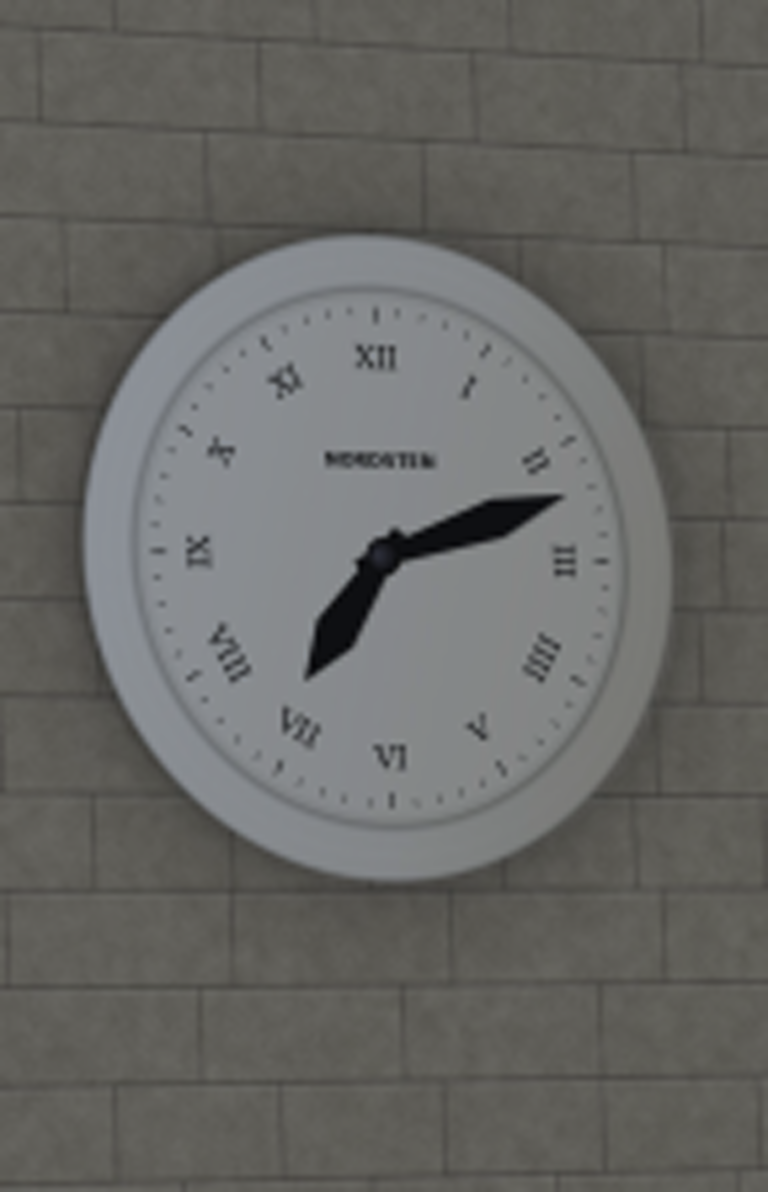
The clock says 7.12
